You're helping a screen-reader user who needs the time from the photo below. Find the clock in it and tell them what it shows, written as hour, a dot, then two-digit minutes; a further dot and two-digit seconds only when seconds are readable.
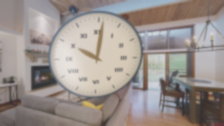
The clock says 10.01
